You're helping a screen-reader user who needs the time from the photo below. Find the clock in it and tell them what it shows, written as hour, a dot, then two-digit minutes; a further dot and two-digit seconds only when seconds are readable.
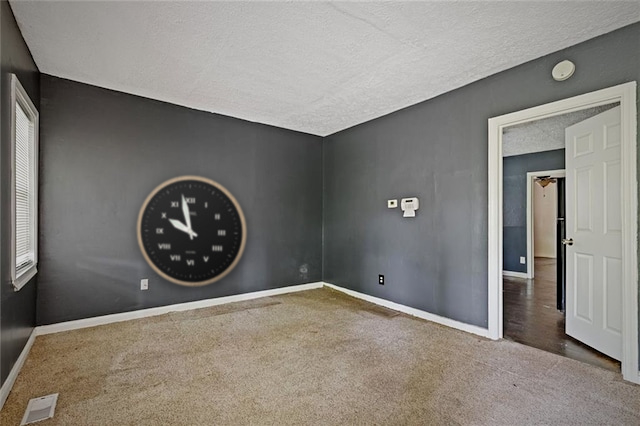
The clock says 9.58
